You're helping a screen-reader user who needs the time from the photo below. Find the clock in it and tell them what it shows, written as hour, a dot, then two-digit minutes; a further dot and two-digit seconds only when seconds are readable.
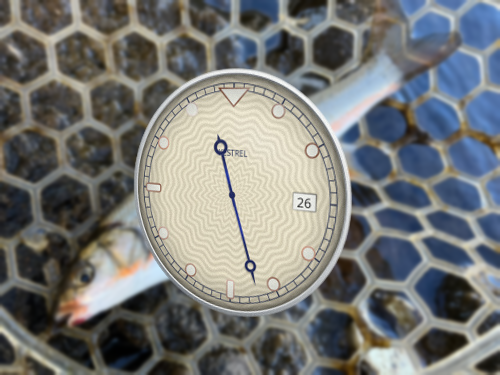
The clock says 11.27
